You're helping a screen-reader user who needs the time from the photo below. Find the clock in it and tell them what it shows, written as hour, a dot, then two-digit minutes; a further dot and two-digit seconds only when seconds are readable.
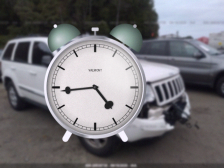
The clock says 4.44
